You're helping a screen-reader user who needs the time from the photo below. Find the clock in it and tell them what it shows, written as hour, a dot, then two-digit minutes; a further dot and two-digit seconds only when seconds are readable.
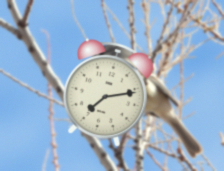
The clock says 7.11
